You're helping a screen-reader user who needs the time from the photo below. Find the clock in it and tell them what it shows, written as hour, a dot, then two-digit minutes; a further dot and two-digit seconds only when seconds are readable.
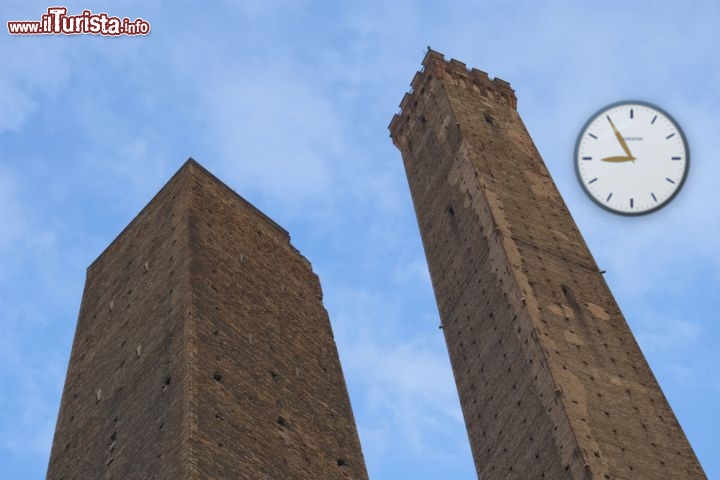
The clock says 8.55
